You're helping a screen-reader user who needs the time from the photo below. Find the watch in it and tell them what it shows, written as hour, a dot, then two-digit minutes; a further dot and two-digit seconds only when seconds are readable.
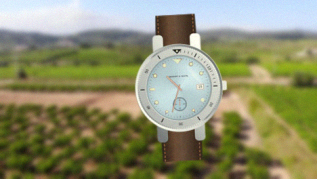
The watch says 10.33
